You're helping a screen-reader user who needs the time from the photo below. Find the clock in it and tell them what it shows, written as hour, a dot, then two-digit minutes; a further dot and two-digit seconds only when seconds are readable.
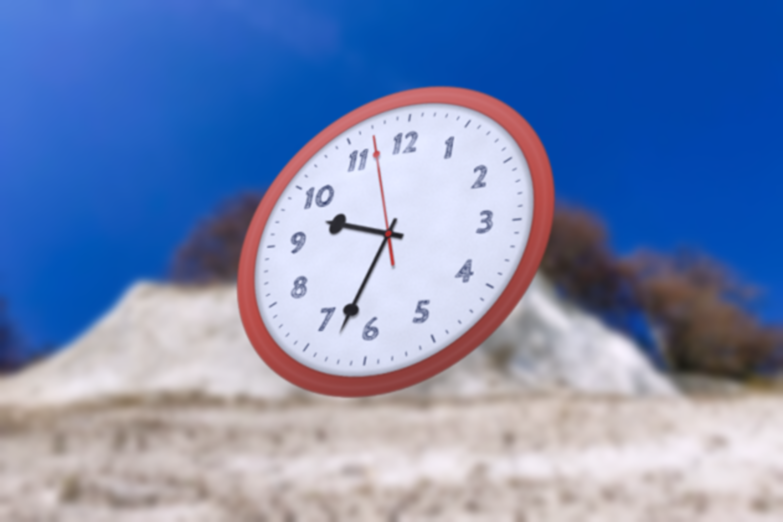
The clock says 9.32.57
